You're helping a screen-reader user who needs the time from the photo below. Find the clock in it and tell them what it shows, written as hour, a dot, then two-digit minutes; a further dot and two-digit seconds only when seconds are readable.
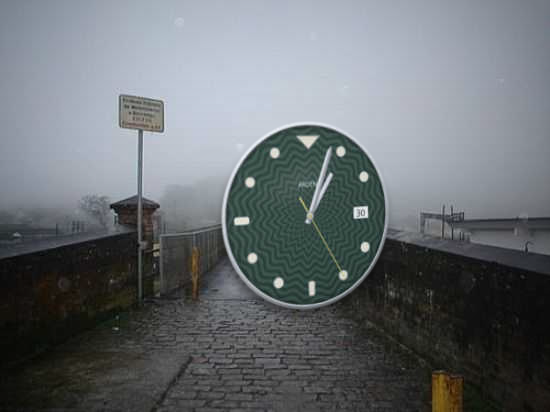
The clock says 1.03.25
